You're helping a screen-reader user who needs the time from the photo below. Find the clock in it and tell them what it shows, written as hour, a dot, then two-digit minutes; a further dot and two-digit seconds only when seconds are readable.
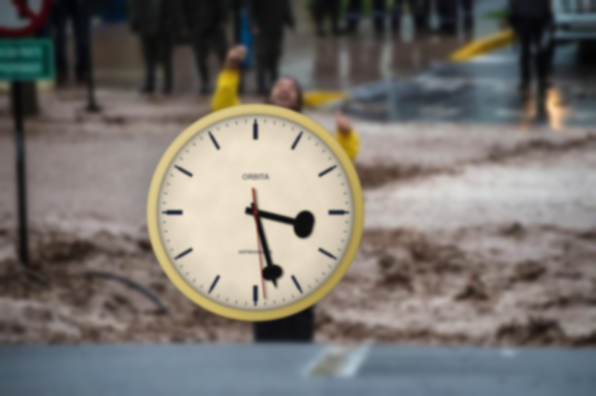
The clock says 3.27.29
